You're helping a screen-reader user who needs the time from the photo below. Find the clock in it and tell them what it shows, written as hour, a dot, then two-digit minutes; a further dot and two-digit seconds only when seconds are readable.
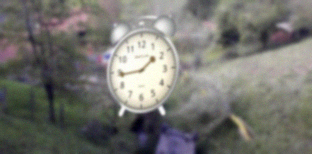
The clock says 1.44
